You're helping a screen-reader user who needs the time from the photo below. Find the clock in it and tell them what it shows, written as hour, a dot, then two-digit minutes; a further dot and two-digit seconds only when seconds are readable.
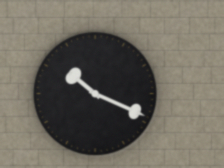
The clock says 10.19
